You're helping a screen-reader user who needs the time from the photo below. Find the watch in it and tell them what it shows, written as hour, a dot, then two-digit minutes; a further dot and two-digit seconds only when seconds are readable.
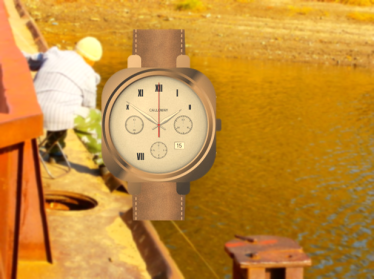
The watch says 1.51
